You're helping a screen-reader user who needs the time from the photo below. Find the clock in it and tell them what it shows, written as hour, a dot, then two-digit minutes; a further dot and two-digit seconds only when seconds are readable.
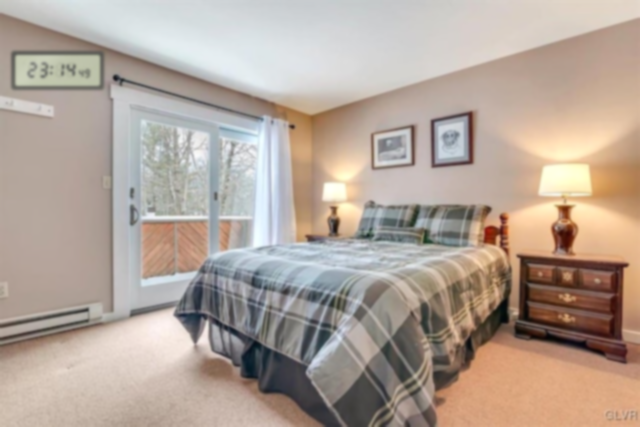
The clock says 23.14
